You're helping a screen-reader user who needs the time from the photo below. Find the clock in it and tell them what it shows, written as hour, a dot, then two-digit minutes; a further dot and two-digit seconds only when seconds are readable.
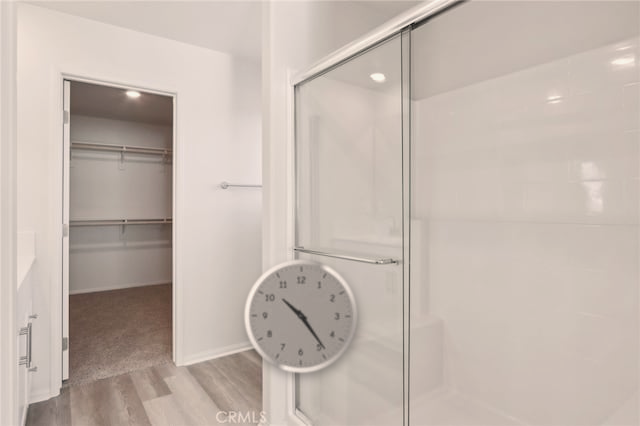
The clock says 10.24
